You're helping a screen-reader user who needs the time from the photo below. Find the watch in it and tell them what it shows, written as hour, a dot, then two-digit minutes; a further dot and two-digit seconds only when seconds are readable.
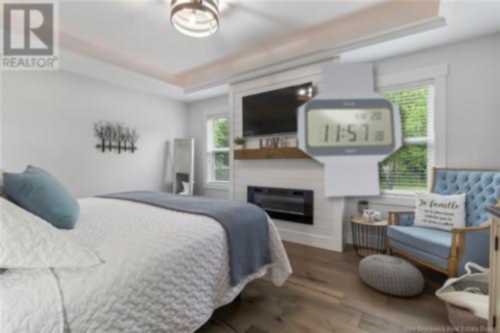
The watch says 11.57
